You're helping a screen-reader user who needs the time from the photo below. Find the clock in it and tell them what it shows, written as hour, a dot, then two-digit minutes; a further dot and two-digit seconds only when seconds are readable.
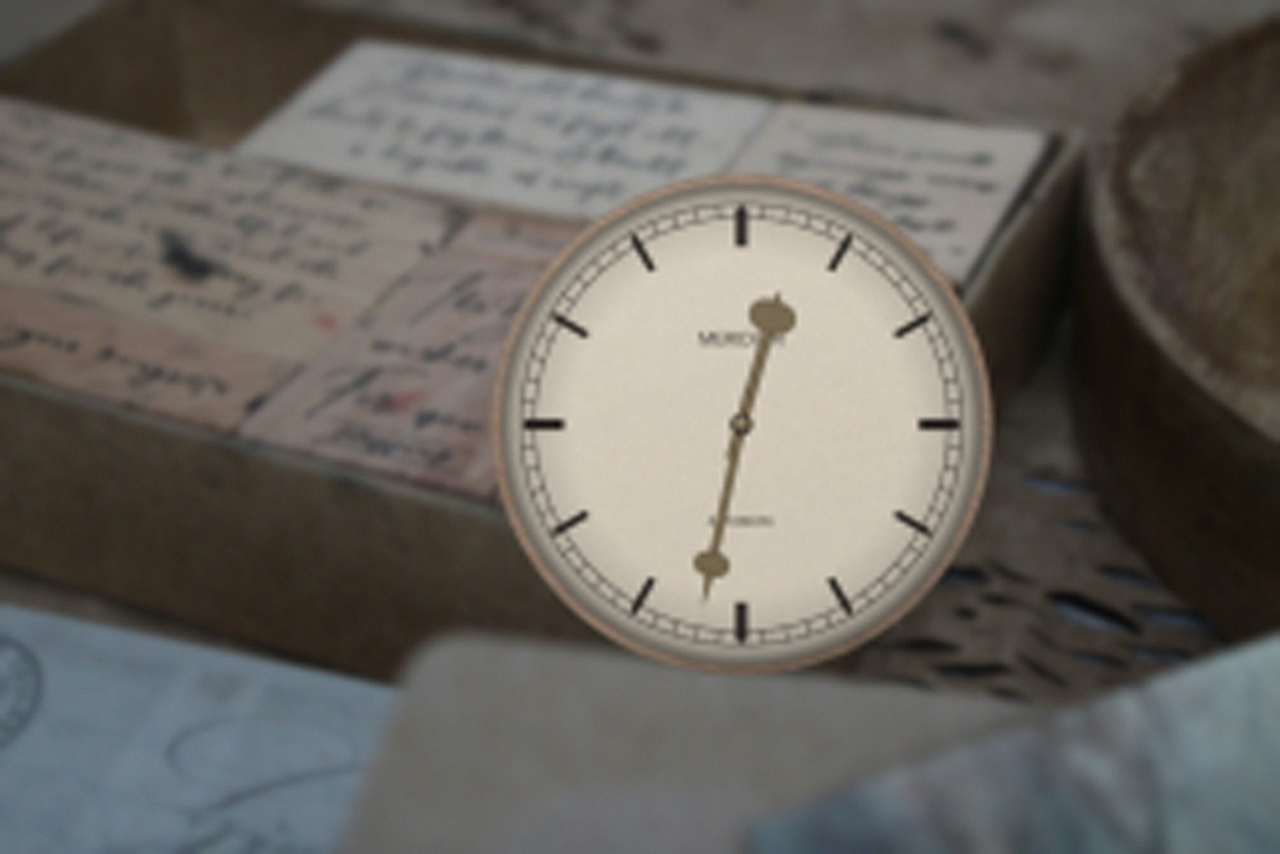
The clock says 12.32
